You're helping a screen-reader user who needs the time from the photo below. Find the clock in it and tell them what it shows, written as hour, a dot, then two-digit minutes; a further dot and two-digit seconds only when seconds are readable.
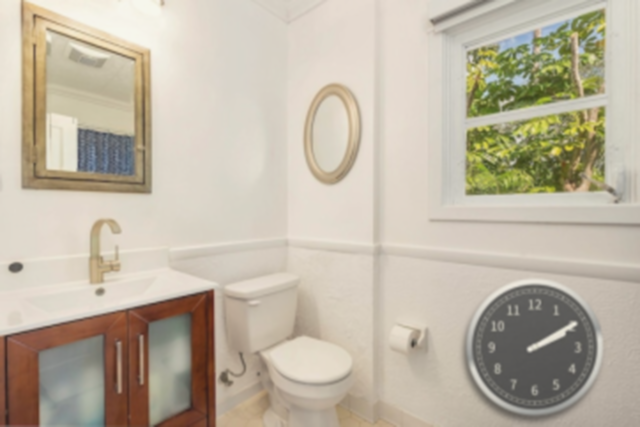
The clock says 2.10
